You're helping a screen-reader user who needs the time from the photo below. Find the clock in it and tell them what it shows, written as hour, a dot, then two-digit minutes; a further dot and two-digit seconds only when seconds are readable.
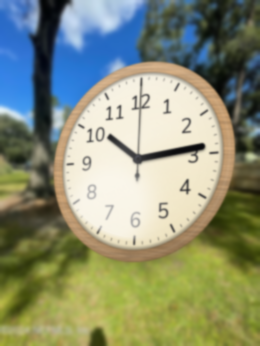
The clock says 10.14.00
